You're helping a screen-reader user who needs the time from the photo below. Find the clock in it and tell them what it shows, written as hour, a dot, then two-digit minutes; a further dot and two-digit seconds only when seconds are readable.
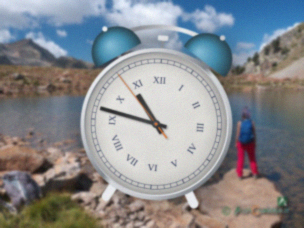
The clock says 10.46.53
